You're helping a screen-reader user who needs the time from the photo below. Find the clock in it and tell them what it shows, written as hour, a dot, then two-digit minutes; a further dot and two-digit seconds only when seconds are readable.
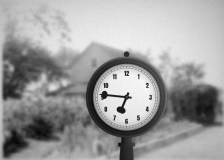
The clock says 6.46
